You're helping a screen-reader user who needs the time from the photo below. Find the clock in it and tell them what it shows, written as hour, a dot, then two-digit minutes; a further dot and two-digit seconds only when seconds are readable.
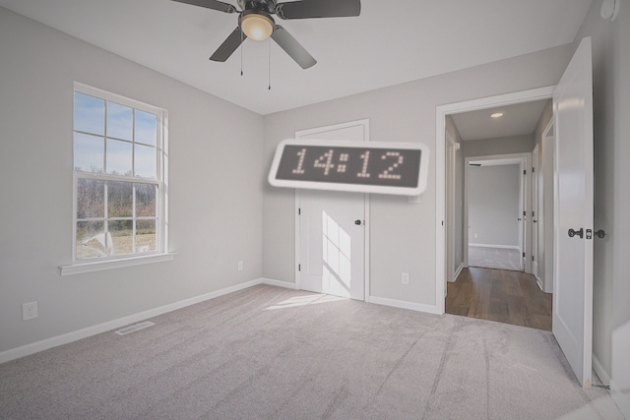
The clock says 14.12
